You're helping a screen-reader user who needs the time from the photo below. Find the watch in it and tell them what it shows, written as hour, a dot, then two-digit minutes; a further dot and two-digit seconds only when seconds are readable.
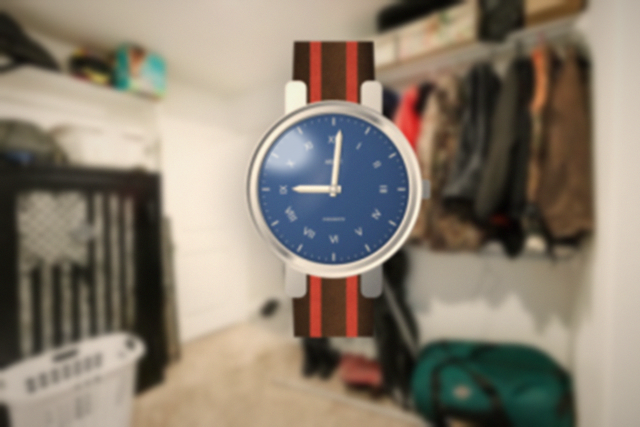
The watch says 9.01
